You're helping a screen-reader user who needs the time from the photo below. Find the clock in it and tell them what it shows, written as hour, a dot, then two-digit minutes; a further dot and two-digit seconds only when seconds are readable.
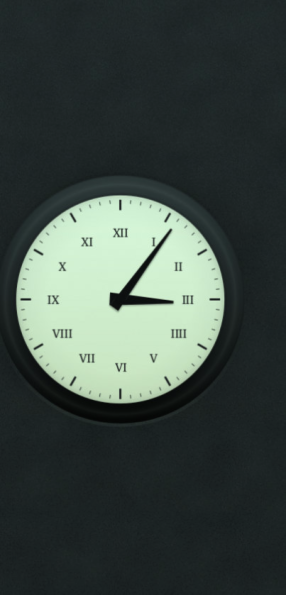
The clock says 3.06
